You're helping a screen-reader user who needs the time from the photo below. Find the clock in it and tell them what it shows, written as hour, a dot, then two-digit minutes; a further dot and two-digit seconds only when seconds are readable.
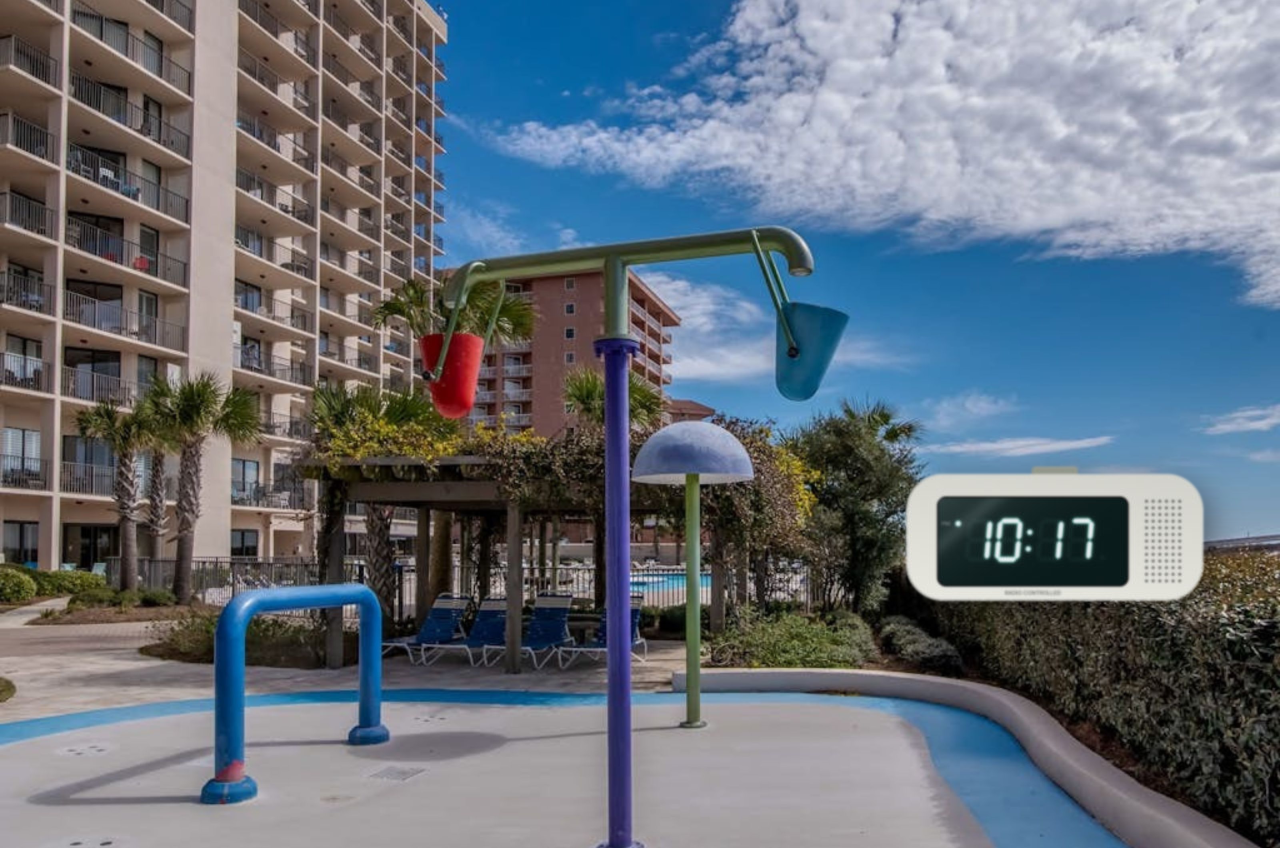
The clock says 10.17
